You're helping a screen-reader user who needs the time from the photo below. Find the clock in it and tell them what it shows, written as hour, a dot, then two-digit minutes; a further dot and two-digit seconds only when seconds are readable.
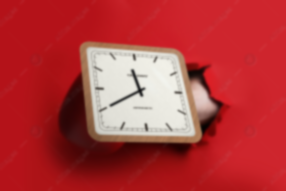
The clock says 11.40
